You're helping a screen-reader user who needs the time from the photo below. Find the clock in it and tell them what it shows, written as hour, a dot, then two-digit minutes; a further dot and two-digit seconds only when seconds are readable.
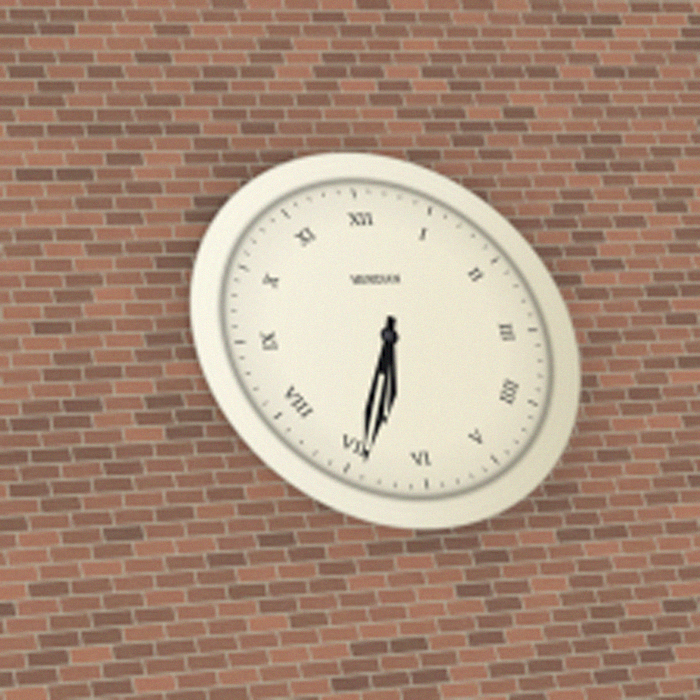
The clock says 6.34
